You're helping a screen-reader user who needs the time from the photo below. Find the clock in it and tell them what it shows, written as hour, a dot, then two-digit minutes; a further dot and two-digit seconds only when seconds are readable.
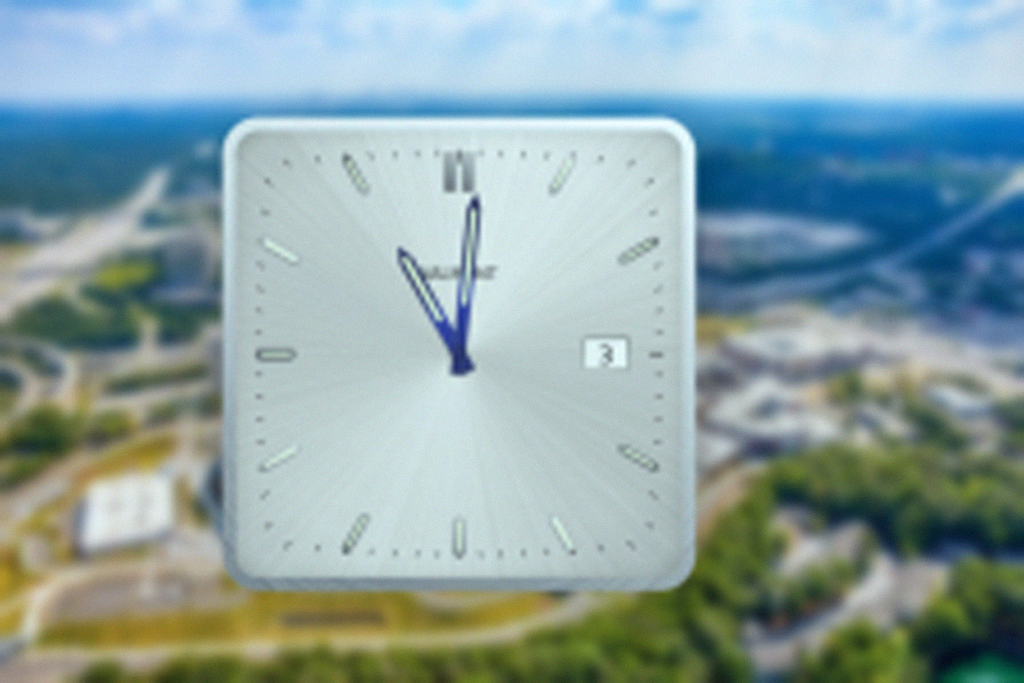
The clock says 11.01
